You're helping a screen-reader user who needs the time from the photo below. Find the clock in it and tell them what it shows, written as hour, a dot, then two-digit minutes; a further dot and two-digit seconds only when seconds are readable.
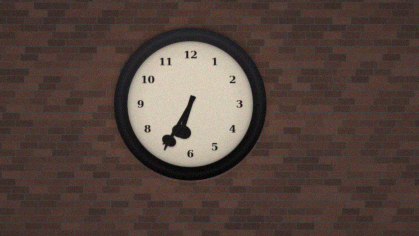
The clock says 6.35
